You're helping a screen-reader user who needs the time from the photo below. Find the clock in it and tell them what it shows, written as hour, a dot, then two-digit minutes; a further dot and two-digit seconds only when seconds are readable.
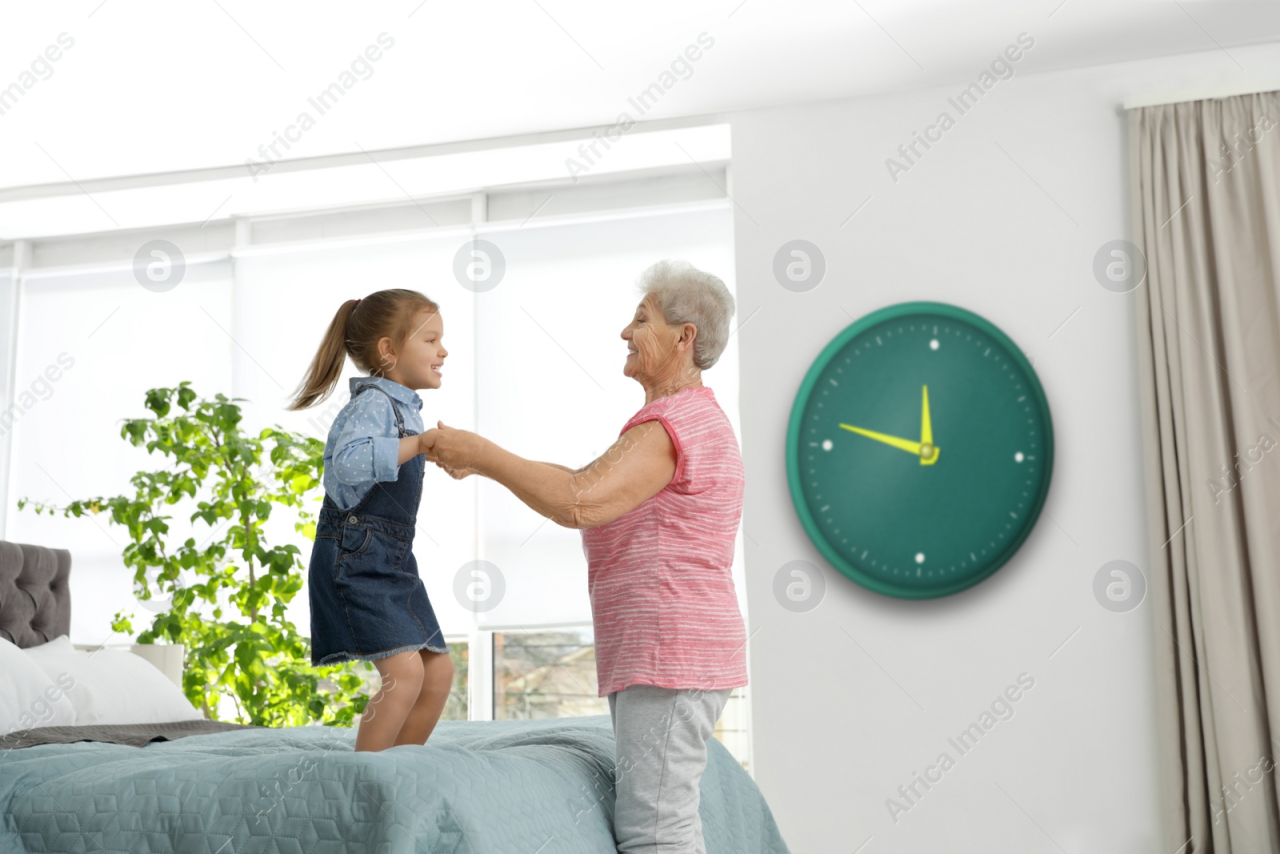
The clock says 11.47
